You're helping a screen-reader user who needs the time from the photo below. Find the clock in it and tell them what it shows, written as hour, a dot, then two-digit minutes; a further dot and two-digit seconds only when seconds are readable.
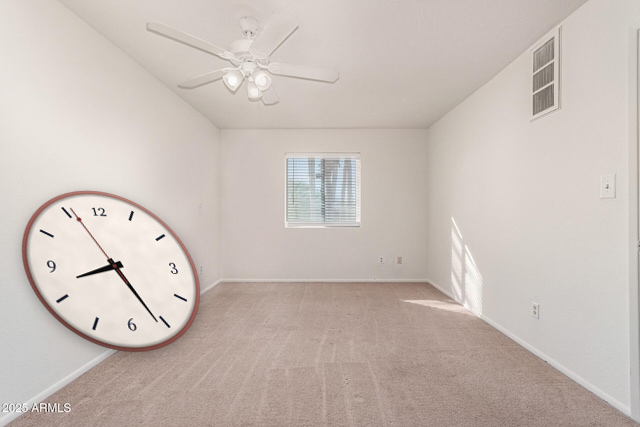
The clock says 8.25.56
